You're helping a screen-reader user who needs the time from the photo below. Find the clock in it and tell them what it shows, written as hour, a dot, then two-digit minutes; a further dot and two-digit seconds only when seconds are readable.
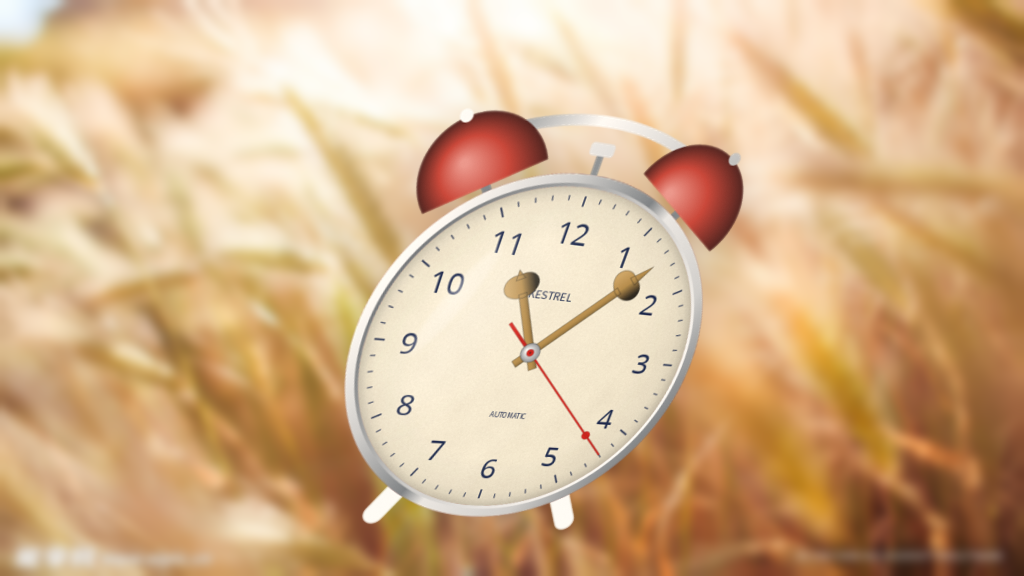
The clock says 11.07.22
